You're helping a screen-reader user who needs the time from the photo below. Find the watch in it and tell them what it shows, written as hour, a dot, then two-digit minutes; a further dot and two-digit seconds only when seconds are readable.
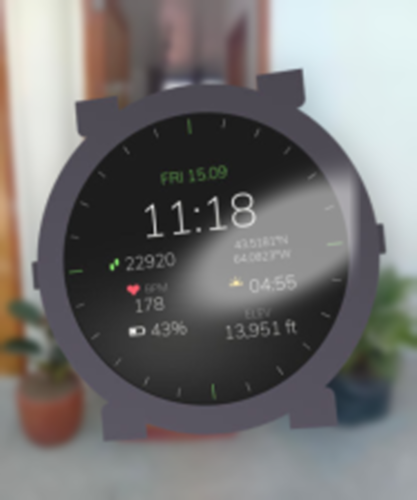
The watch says 11.18
